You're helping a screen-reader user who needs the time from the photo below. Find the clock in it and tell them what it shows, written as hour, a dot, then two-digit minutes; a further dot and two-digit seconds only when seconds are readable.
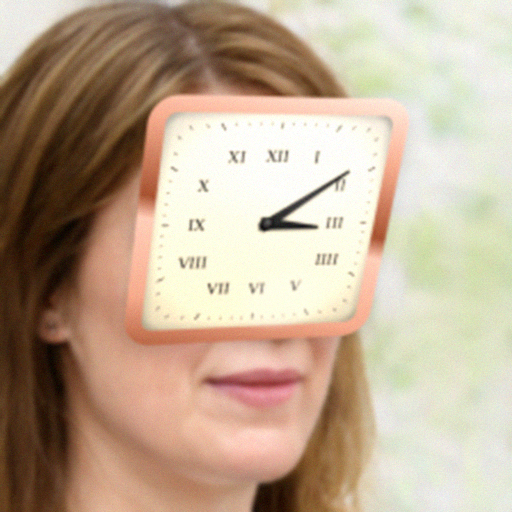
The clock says 3.09
